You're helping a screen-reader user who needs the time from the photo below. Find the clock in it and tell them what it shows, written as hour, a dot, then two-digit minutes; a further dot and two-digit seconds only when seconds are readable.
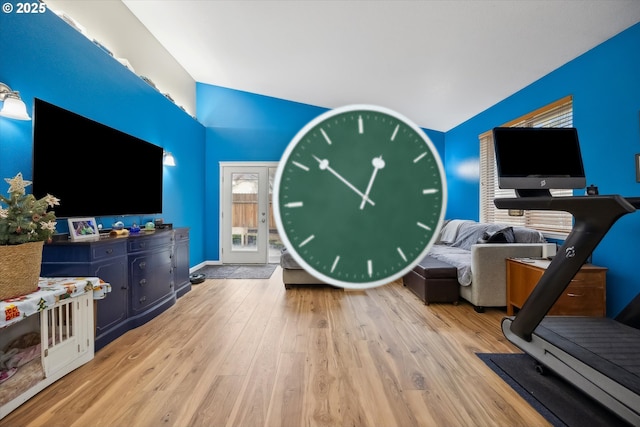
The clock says 12.52
